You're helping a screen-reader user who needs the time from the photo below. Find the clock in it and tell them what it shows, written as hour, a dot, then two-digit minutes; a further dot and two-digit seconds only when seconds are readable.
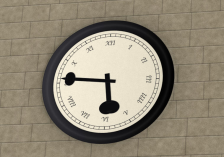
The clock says 5.46
